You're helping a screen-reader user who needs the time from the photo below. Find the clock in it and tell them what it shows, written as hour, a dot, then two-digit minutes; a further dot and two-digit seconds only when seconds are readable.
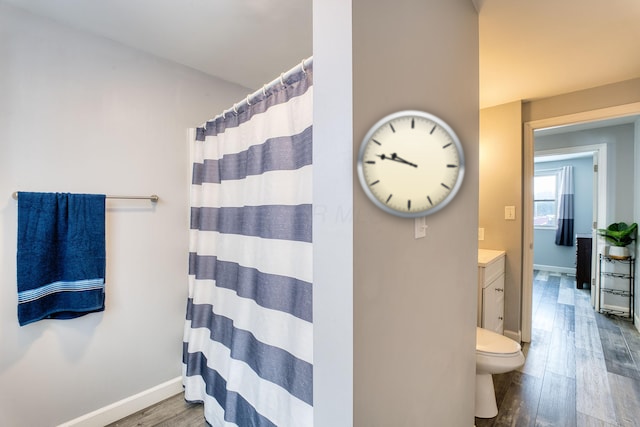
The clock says 9.47
